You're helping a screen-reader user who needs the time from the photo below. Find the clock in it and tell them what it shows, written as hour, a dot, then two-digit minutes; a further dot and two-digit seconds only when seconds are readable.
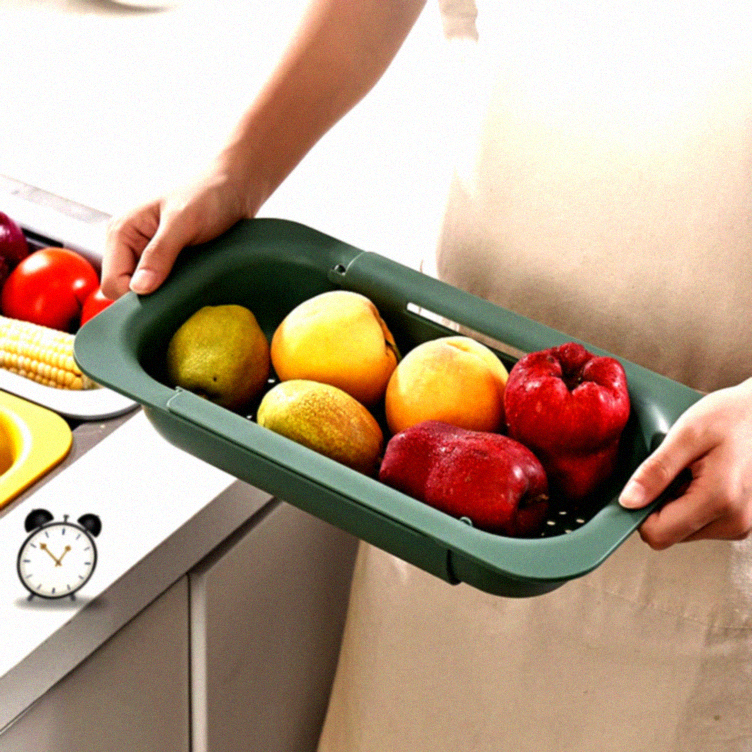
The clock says 12.52
